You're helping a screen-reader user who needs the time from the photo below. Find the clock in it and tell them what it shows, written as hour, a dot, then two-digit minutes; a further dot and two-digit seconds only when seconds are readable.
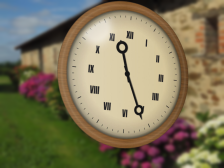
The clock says 11.26
